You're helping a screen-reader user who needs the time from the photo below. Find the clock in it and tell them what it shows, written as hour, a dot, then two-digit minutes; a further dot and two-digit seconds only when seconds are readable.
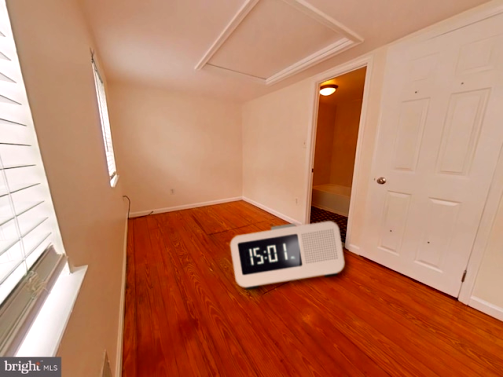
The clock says 15.01
